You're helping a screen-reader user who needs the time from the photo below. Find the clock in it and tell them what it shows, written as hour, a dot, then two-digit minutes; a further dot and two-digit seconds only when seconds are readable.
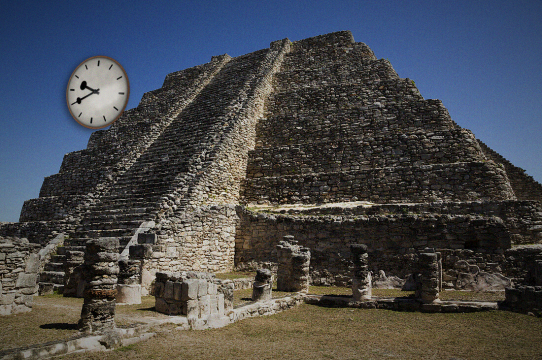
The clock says 9.40
